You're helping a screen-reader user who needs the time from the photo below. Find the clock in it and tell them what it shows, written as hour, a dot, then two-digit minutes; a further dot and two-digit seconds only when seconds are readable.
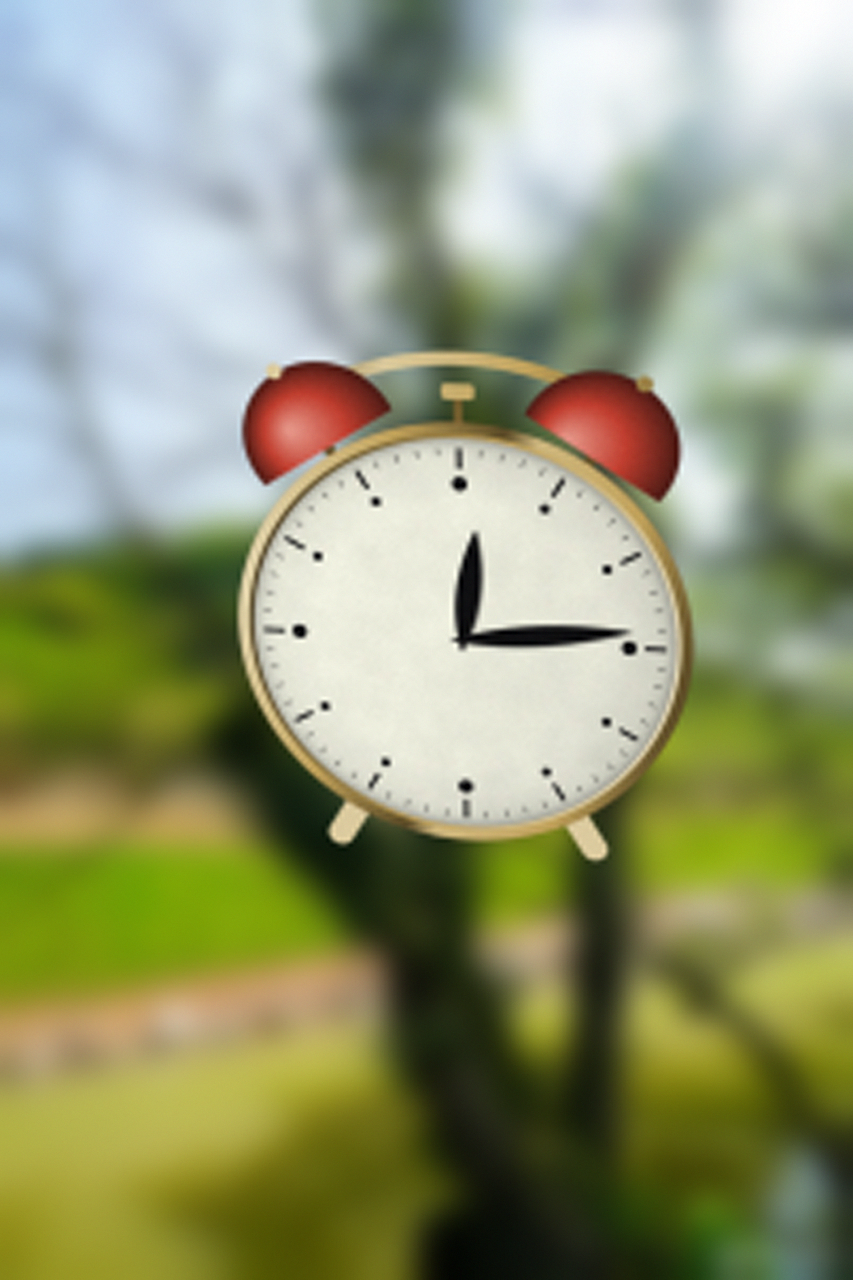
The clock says 12.14
